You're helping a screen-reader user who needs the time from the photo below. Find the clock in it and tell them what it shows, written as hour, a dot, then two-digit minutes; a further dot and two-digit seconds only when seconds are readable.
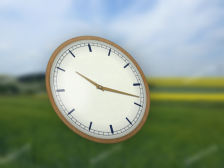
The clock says 10.18
